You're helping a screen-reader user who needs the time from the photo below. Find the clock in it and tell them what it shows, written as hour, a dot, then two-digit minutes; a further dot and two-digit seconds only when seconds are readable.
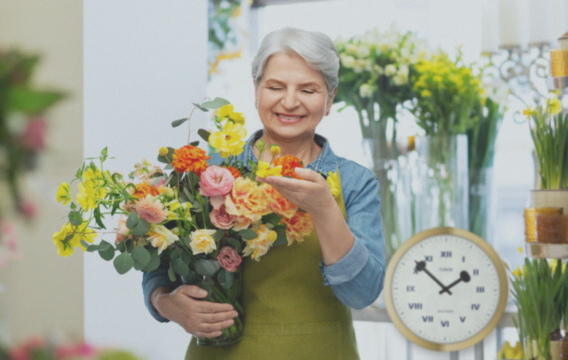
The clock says 1.52
